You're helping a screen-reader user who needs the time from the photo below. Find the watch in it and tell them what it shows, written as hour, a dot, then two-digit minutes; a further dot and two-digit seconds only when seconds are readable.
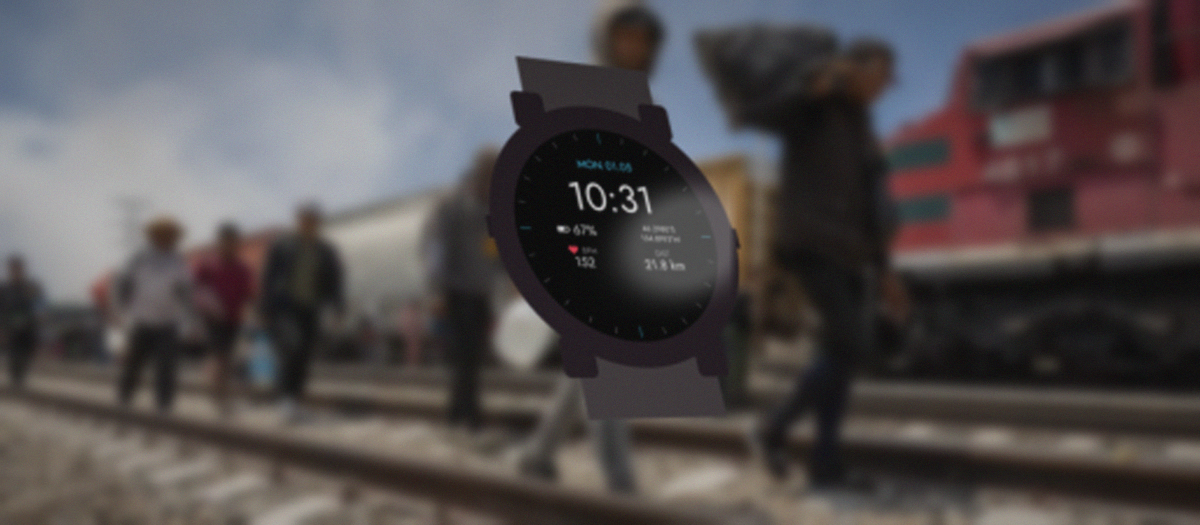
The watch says 10.31
